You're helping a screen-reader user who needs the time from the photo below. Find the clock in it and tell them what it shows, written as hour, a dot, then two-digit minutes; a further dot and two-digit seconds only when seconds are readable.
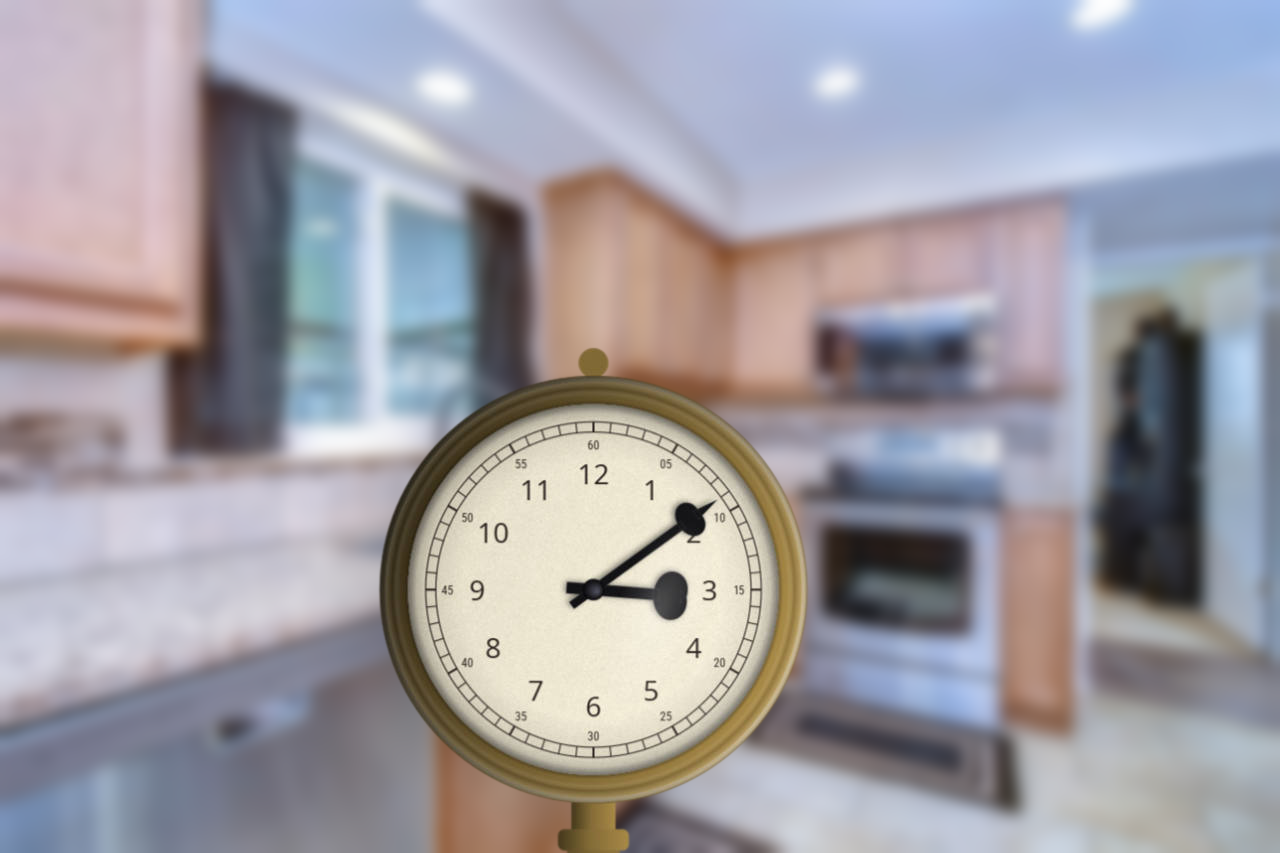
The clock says 3.09
